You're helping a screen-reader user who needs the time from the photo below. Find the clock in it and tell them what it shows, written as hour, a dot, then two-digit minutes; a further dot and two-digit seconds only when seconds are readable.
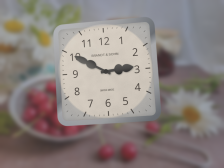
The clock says 2.50
